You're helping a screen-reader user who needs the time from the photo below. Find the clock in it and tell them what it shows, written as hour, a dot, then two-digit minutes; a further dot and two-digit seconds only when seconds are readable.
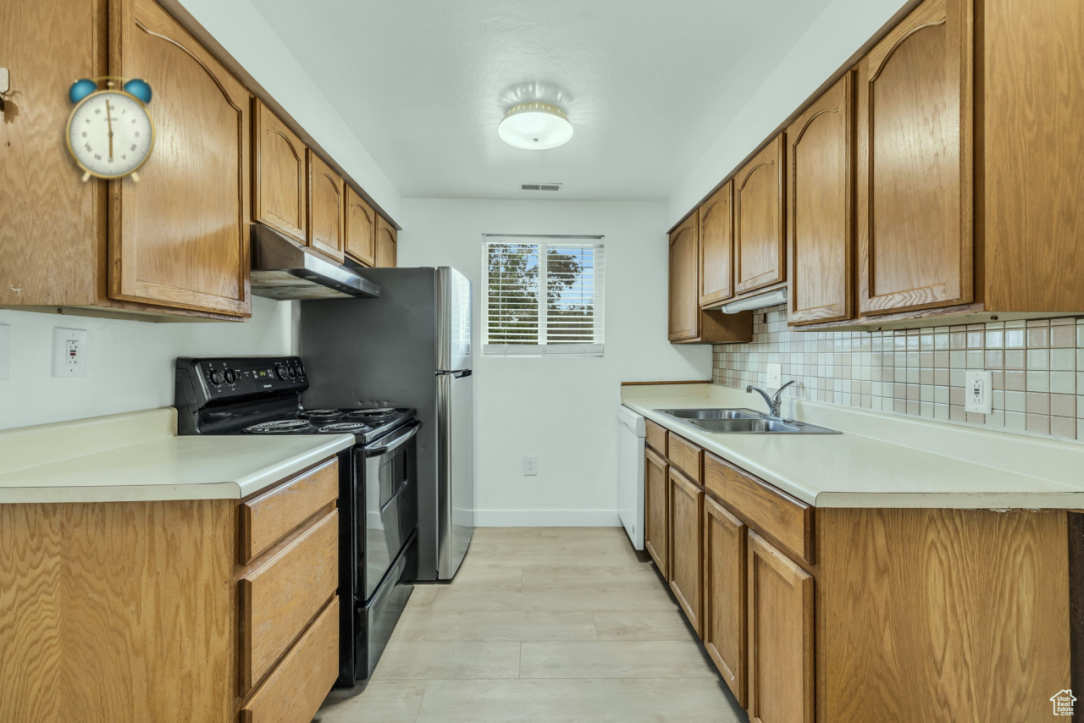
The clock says 5.59
